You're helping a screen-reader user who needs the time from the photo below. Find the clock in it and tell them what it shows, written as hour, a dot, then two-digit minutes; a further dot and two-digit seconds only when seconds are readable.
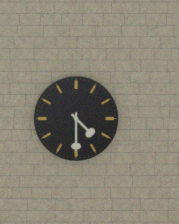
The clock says 4.30
